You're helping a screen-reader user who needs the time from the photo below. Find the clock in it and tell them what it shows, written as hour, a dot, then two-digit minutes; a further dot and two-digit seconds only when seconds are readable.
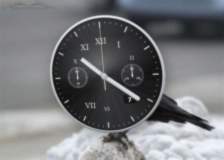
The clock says 10.21
